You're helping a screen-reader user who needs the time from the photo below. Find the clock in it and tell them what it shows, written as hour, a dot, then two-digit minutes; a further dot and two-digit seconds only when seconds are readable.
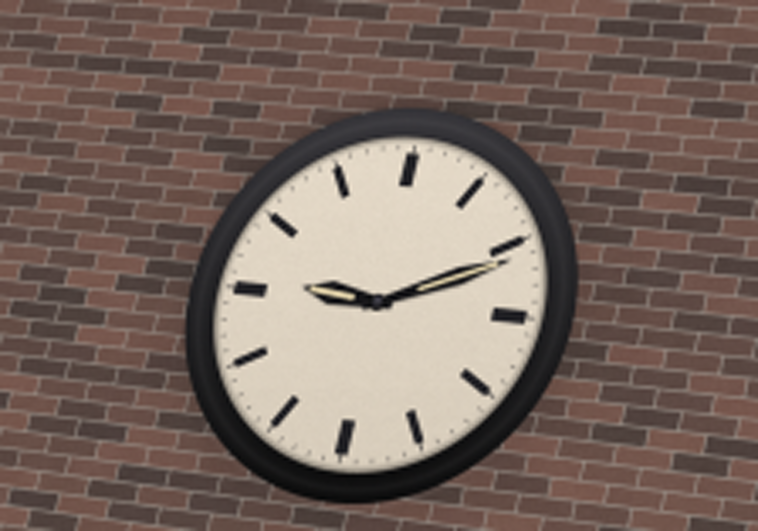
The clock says 9.11
